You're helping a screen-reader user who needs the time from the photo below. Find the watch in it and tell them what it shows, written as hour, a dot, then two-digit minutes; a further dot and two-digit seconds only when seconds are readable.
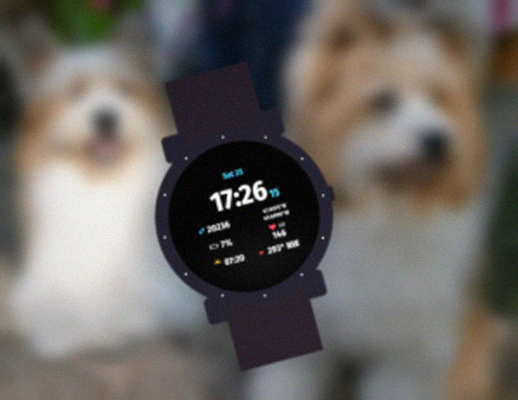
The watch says 17.26
